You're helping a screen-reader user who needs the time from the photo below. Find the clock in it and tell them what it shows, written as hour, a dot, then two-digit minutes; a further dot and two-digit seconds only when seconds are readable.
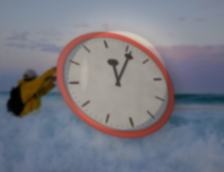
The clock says 12.06
